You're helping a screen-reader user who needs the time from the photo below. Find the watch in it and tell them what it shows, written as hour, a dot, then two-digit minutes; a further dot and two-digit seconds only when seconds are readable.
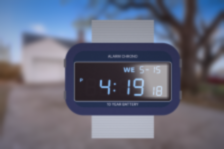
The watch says 4.19.18
